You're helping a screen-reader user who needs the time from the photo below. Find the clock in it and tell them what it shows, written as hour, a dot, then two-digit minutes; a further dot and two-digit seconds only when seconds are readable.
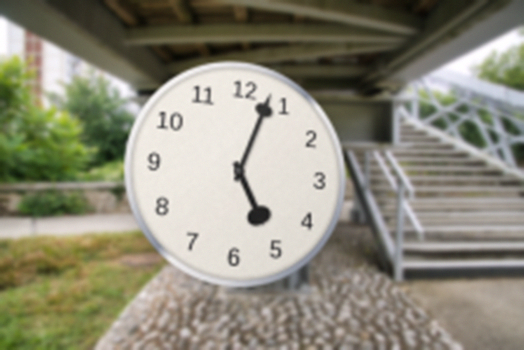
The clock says 5.03
